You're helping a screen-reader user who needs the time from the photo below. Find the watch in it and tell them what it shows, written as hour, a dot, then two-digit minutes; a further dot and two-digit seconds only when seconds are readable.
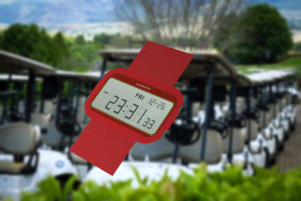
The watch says 23.31.33
